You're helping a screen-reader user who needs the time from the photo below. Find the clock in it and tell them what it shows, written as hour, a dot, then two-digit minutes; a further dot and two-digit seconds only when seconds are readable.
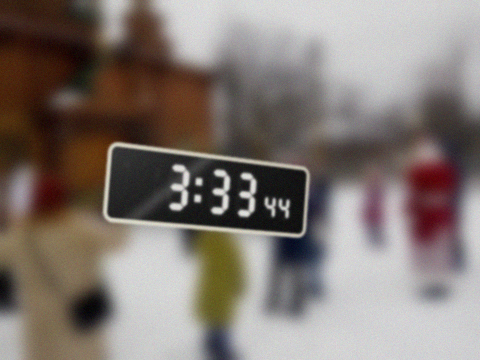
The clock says 3.33.44
